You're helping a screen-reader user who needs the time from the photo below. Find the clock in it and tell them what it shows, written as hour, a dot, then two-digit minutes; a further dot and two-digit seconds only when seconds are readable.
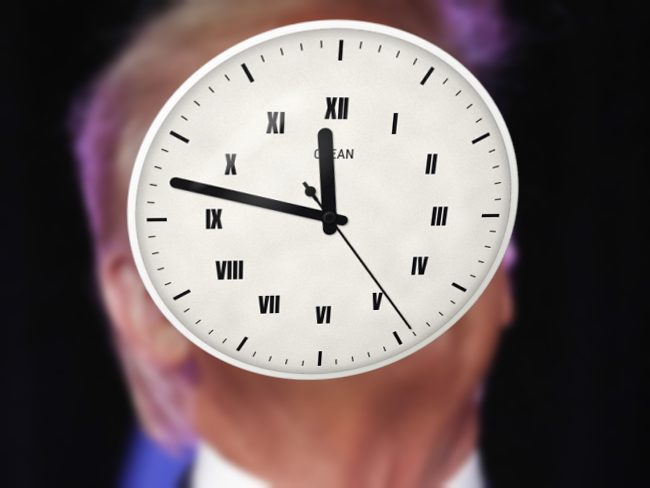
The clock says 11.47.24
